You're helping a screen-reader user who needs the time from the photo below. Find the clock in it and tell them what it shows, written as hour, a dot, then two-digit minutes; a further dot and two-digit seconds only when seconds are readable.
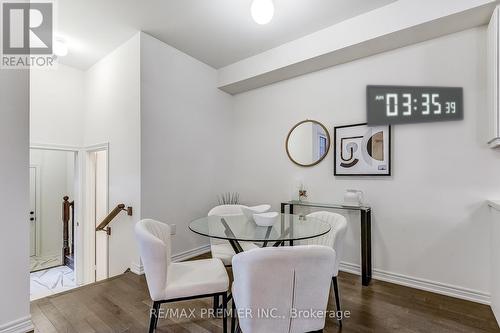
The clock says 3.35.39
